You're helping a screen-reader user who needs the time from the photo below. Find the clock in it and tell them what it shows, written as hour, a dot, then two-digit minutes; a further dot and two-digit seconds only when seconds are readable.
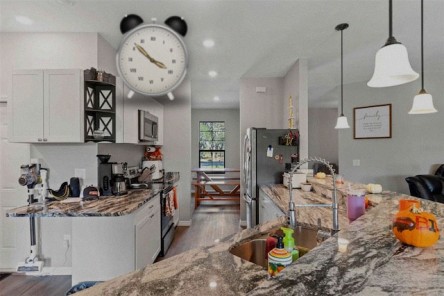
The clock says 3.52
